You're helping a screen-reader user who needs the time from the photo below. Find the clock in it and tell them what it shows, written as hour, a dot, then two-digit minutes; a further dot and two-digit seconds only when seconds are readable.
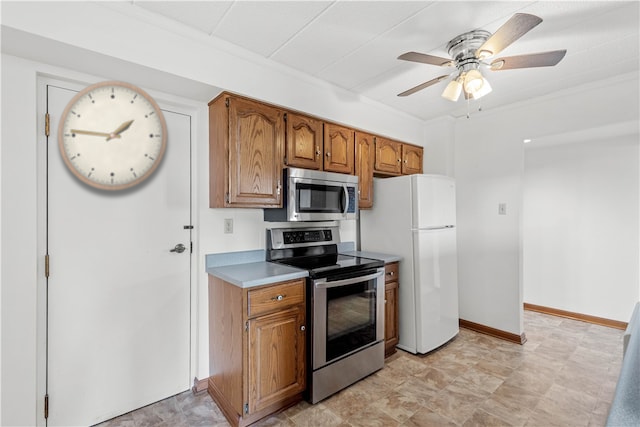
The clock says 1.46
